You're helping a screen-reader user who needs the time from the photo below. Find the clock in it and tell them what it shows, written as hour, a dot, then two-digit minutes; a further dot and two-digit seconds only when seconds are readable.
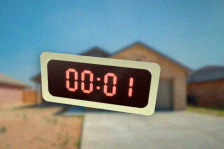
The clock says 0.01
